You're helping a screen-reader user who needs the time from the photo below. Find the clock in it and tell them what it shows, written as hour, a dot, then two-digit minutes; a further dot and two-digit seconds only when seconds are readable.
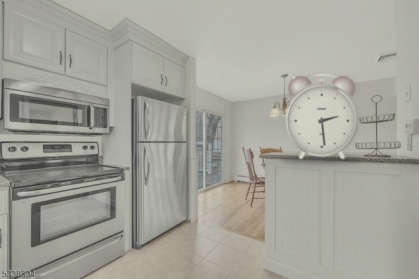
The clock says 2.29
